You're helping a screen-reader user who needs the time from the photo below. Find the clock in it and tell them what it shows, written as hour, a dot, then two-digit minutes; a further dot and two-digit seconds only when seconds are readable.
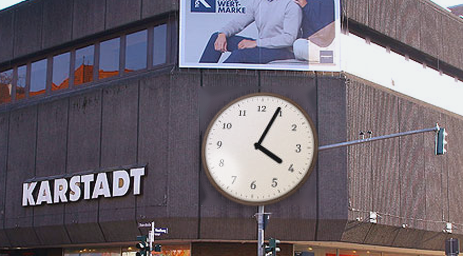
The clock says 4.04
